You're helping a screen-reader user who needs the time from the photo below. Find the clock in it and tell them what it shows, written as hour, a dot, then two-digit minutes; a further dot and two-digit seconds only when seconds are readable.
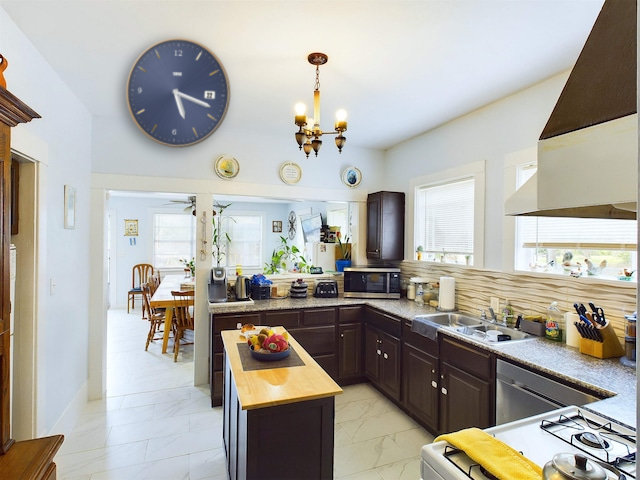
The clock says 5.18
